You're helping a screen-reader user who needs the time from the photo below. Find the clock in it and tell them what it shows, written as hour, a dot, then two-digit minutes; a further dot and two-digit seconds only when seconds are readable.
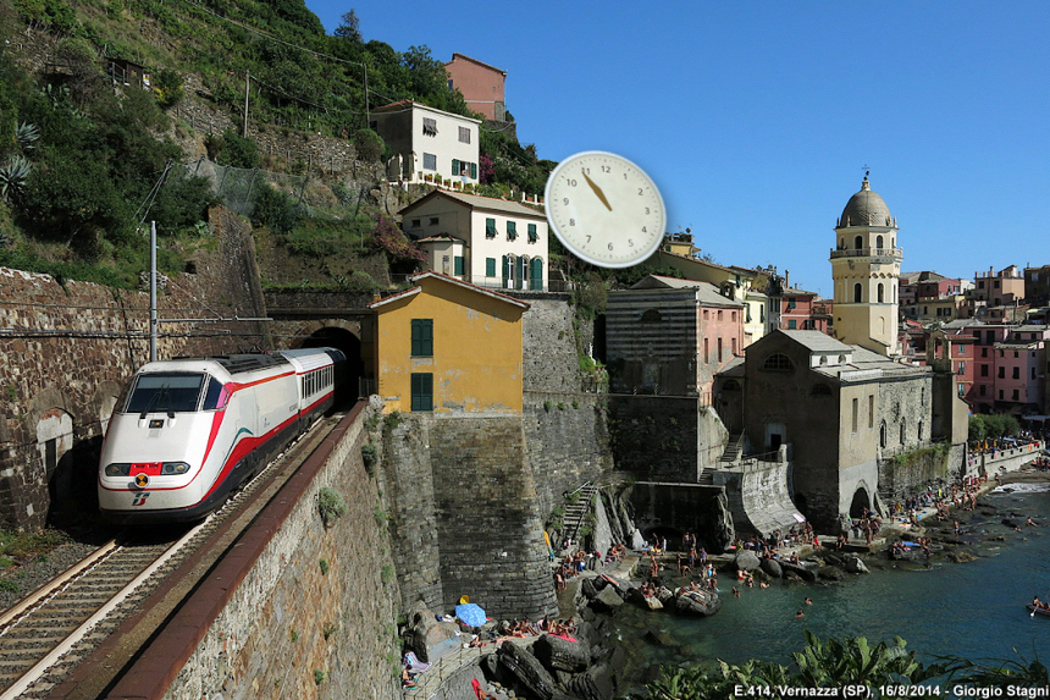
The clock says 10.54
